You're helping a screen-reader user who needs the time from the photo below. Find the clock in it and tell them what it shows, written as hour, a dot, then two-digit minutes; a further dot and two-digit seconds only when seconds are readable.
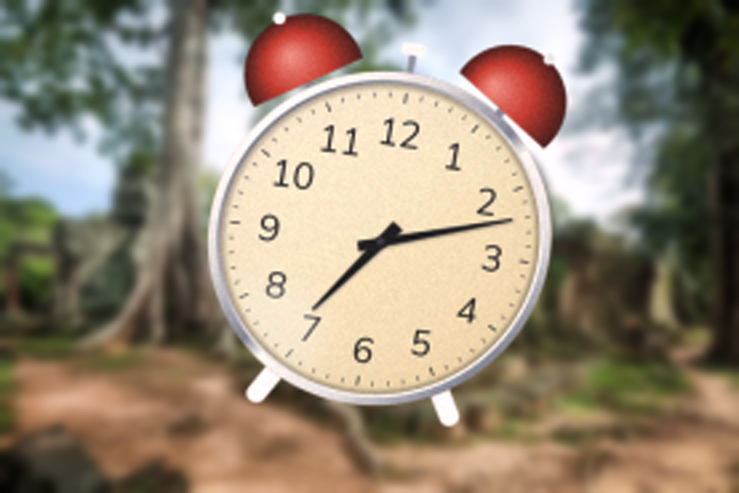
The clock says 7.12
